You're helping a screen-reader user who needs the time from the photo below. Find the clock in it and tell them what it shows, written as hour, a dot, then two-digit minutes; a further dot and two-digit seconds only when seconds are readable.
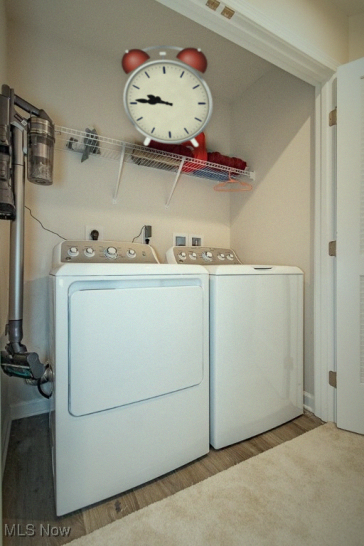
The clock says 9.46
